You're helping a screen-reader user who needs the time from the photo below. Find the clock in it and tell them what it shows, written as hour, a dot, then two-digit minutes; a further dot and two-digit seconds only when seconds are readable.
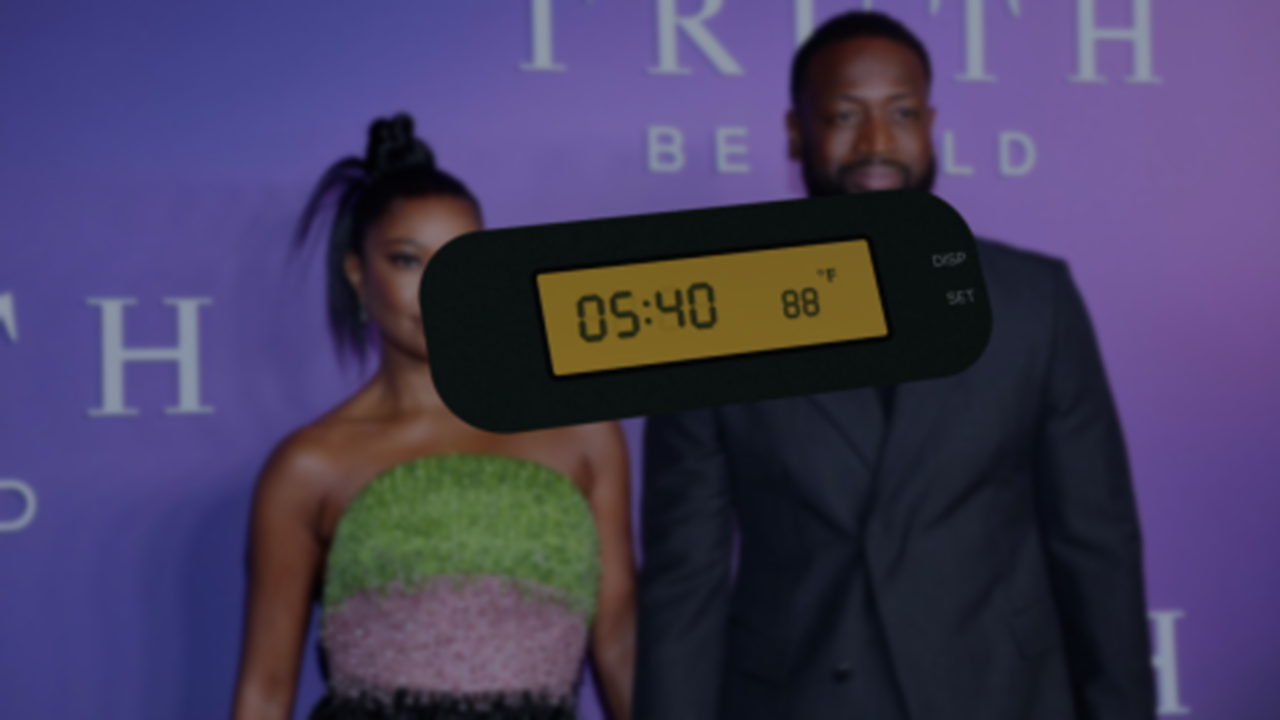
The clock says 5.40
